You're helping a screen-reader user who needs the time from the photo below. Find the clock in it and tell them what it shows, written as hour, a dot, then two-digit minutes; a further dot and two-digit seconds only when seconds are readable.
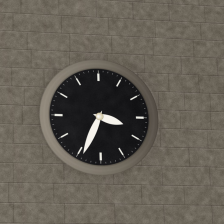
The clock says 3.34
